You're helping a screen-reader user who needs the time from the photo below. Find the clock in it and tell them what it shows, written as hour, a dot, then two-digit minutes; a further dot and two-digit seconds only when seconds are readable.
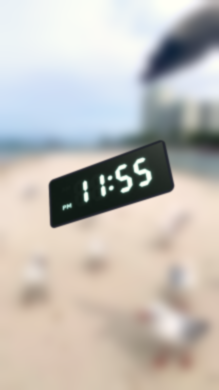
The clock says 11.55
